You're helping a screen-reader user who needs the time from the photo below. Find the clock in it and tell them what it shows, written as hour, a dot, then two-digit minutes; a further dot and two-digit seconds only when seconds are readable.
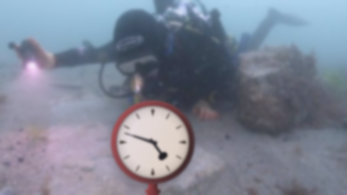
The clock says 4.48
